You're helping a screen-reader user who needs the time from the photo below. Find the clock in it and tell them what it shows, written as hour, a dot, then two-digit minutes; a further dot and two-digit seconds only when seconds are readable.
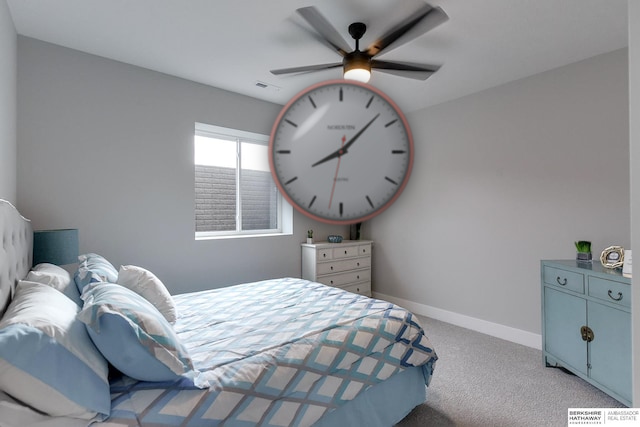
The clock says 8.07.32
